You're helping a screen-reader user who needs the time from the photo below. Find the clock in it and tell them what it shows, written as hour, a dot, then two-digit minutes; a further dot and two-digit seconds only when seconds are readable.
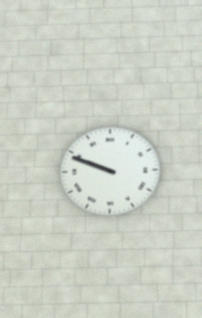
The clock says 9.49
